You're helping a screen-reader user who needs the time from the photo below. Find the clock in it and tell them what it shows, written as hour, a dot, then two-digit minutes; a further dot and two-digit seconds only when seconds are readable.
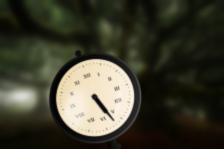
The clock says 5.27
